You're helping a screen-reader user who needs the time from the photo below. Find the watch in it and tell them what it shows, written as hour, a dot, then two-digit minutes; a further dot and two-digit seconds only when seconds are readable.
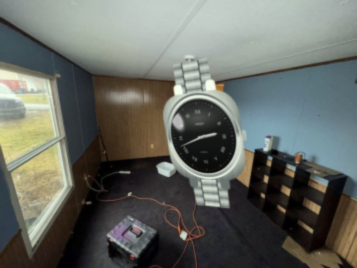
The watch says 2.42
